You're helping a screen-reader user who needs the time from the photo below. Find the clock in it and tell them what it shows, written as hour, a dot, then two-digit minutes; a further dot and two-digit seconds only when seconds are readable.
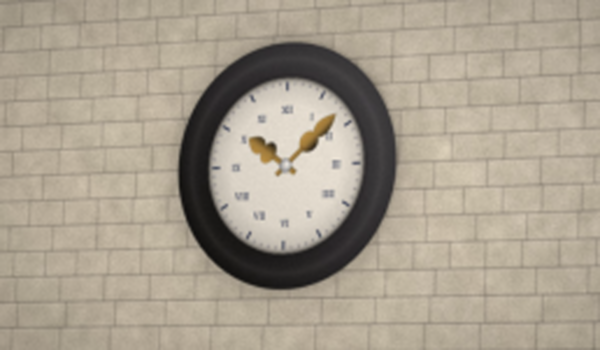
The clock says 10.08
